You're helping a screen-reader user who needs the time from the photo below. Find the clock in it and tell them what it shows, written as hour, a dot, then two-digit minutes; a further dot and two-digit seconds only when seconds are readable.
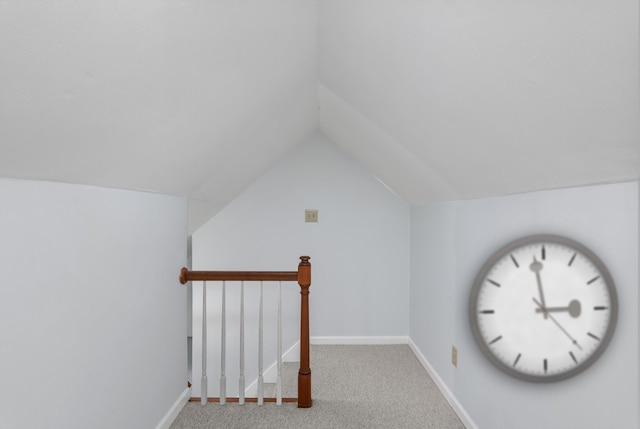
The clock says 2.58.23
